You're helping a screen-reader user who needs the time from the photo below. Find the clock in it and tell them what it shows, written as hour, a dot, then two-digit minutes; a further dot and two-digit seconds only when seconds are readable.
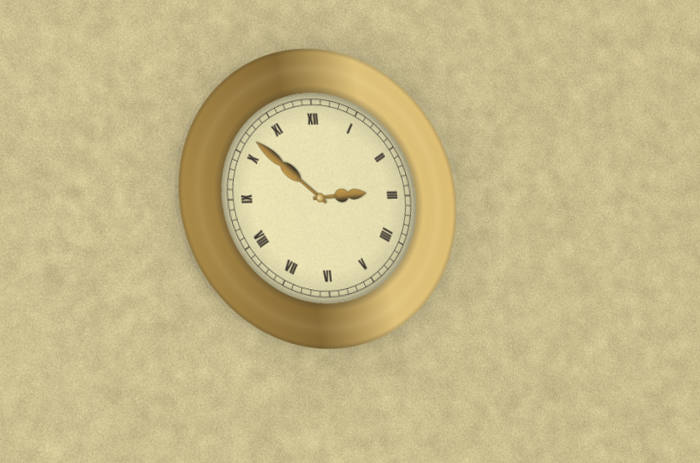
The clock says 2.52
